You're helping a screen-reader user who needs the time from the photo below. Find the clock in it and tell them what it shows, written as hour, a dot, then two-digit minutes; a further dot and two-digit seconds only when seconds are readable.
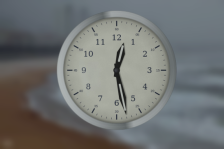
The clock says 12.28
